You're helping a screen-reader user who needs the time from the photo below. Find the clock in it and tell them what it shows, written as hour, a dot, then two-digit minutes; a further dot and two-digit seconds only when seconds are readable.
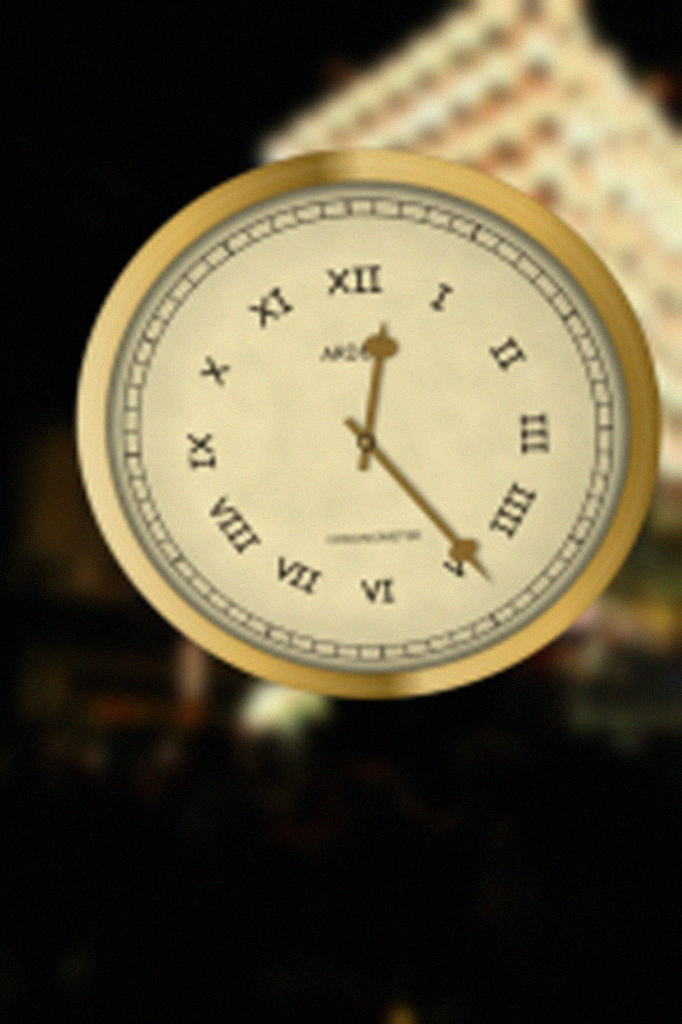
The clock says 12.24
